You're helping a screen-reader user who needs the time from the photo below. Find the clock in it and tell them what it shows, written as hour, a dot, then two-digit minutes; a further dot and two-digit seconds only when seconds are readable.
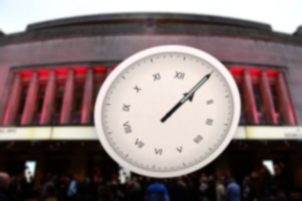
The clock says 1.05
